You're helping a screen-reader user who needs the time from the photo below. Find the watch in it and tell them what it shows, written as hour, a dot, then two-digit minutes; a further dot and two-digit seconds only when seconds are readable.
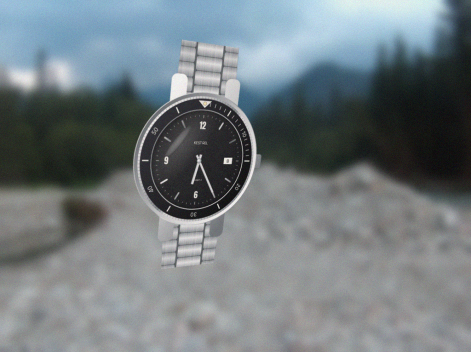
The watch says 6.25
